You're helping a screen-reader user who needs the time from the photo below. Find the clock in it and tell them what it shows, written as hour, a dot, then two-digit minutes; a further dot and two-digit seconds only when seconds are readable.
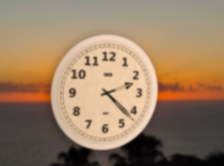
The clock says 2.22
